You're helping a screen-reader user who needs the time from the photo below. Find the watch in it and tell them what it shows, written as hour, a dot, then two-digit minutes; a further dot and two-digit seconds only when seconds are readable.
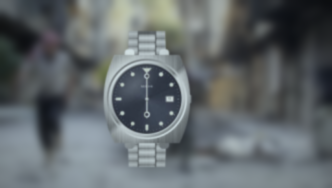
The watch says 6.00
